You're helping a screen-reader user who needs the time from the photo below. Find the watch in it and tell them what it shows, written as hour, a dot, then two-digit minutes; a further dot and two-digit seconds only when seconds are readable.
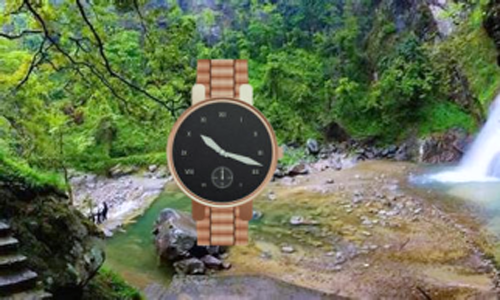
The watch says 10.18
